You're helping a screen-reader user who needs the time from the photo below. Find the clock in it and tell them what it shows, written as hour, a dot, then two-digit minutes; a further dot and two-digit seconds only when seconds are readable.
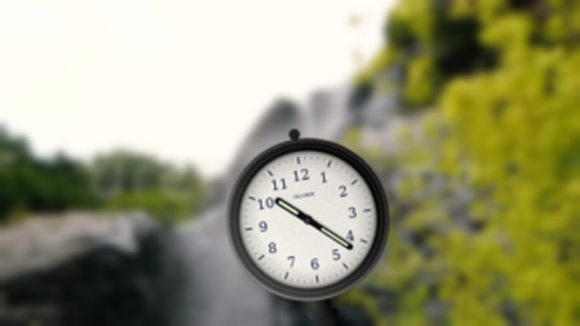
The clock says 10.22
